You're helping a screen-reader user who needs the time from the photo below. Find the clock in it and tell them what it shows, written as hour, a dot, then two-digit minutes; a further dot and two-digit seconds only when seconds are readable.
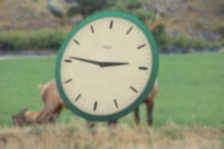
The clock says 2.46
